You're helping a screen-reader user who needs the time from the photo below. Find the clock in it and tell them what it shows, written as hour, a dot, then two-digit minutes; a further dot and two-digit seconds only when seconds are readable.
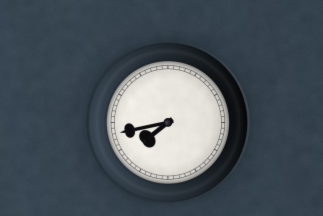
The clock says 7.43
